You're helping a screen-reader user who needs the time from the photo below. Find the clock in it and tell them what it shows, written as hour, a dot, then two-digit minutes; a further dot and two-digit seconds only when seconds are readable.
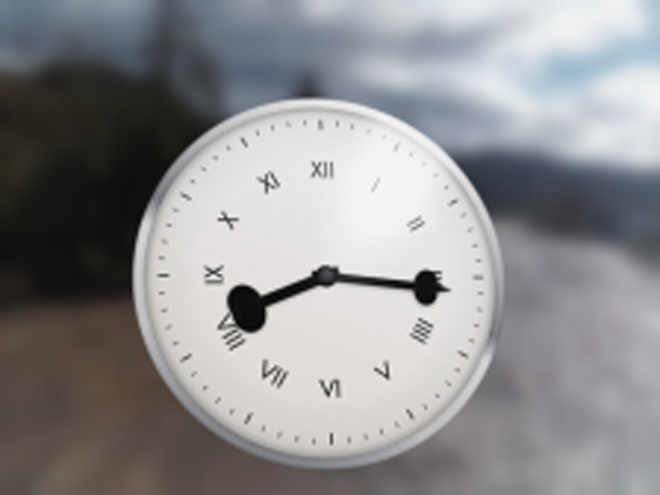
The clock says 8.16
